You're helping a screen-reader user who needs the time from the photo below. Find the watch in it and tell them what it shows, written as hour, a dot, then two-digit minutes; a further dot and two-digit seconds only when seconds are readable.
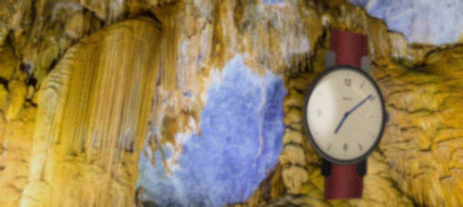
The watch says 7.09
